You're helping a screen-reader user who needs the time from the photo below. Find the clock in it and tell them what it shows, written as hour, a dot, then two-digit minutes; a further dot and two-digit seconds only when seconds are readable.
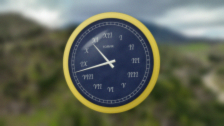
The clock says 10.43
